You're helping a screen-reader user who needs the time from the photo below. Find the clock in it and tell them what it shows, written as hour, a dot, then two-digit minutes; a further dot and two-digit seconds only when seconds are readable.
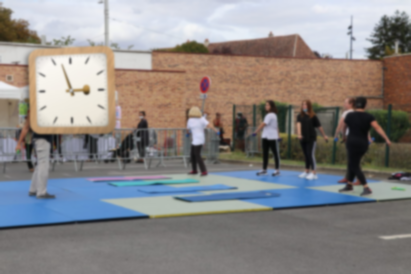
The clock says 2.57
